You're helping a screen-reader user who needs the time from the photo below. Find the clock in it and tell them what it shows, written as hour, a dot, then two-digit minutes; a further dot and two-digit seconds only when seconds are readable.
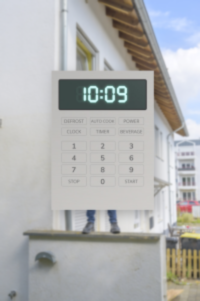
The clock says 10.09
